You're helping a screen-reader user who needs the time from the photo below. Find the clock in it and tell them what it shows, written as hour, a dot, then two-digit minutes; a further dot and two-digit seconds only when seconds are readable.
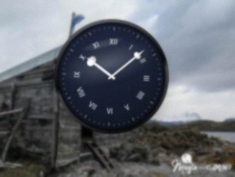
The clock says 10.08
